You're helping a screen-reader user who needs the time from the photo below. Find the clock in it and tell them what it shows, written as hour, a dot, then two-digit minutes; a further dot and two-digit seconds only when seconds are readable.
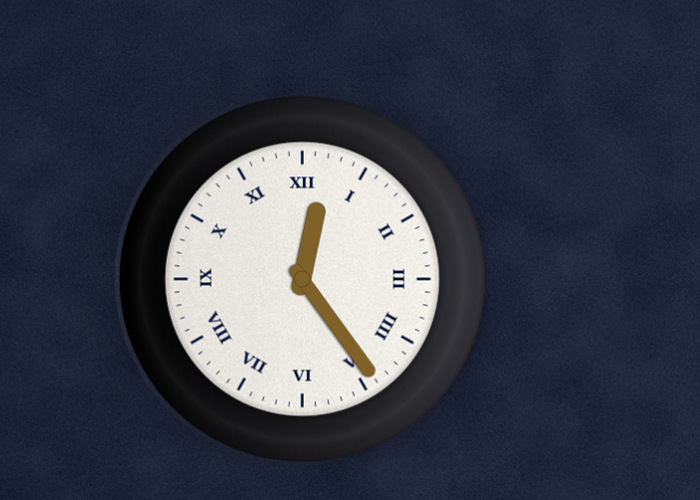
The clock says 12.24
